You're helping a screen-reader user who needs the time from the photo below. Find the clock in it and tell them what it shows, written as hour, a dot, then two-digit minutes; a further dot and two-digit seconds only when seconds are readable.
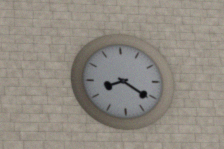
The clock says 8.21
